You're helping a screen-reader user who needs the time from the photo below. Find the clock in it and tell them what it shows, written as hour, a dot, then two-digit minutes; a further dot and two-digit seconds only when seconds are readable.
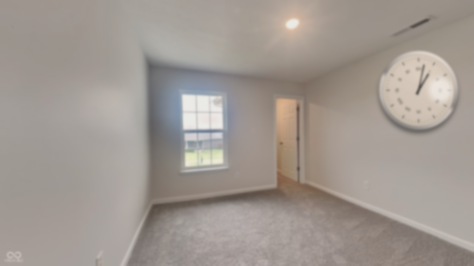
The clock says 1.02
